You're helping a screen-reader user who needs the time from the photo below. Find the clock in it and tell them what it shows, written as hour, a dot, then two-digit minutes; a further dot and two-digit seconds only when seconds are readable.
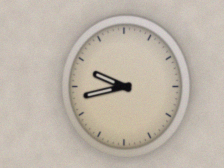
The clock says 9.43
